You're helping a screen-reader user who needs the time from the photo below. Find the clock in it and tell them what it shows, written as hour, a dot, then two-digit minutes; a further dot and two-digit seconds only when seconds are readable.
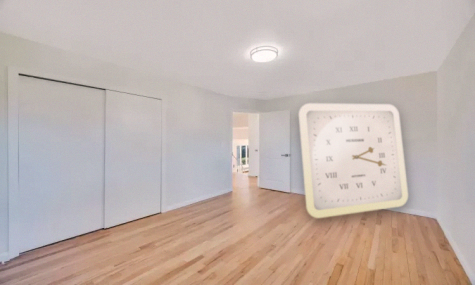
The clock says 2.18
